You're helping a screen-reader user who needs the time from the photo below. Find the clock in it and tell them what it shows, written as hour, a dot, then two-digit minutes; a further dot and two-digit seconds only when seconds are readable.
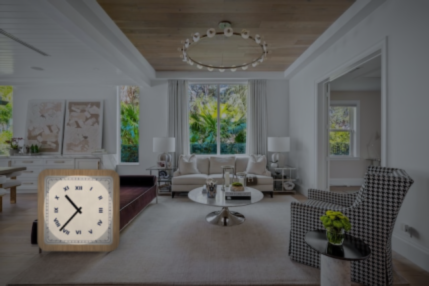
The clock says 10.37
